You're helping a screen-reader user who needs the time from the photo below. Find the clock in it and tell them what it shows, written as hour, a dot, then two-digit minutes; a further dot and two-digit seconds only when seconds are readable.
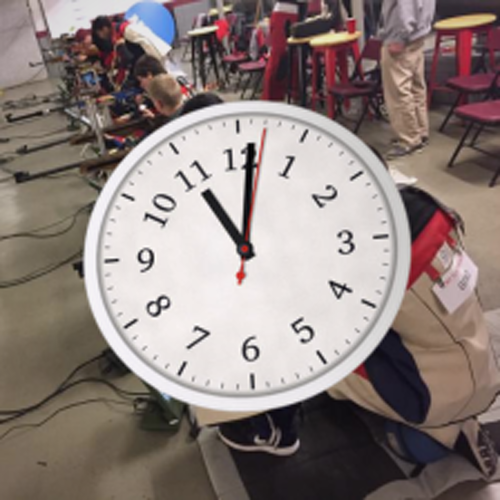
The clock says 11.01.02
